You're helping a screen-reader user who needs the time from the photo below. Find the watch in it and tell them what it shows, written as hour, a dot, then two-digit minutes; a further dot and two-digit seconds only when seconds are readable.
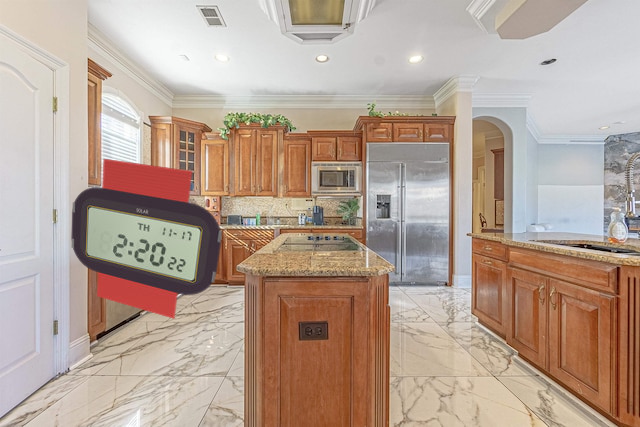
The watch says 2.20.22
